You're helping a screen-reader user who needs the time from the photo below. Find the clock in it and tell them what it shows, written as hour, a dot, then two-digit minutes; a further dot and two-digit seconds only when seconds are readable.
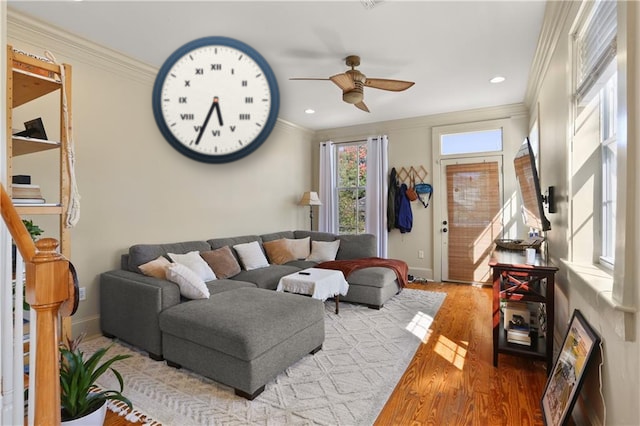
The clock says 5.34
